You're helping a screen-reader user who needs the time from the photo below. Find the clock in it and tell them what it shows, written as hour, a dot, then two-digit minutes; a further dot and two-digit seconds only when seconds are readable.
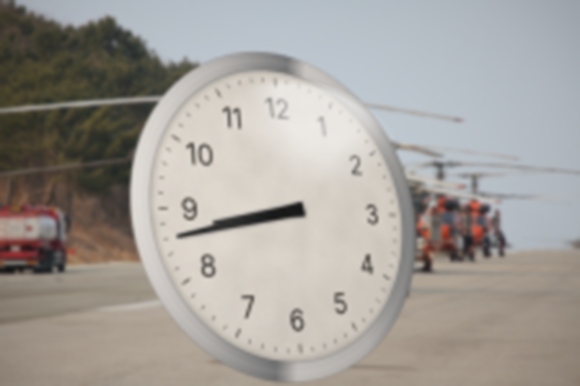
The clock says 8.43
